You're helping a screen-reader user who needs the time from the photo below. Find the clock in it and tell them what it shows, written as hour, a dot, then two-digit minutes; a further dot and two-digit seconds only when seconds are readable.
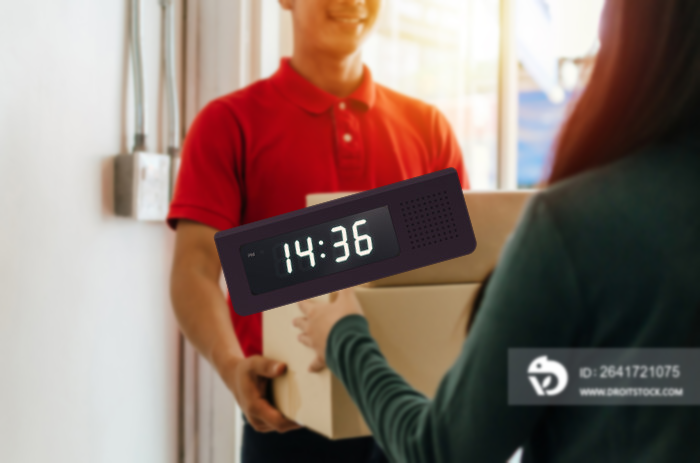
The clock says 14.36
